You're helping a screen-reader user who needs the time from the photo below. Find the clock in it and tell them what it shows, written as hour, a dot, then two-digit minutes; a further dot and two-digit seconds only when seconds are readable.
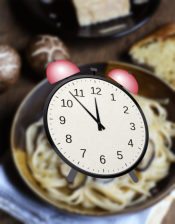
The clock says 11.53
